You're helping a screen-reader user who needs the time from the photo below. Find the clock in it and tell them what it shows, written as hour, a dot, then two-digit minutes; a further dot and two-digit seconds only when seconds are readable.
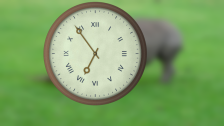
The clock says 6.54
